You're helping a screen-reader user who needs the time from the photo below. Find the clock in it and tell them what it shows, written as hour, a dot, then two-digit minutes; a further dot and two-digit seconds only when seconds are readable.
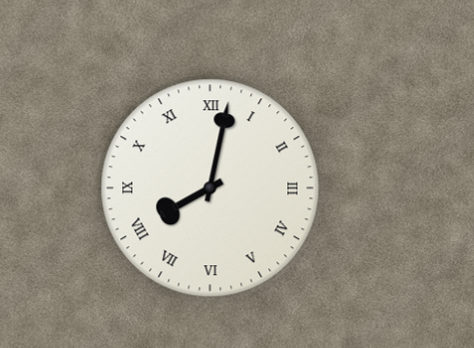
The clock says 8.02
